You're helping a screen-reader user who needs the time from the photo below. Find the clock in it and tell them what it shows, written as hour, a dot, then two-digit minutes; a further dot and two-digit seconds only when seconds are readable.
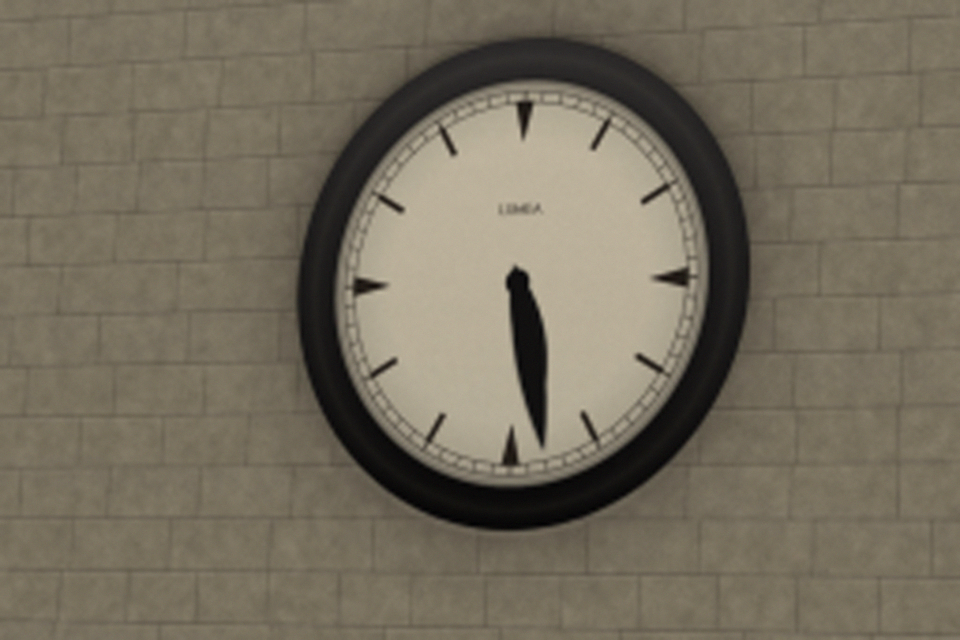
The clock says 5.28
